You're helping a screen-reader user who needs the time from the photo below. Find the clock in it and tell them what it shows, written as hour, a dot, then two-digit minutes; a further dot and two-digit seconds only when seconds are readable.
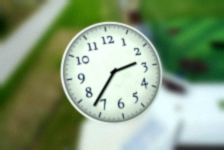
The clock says 2.37
